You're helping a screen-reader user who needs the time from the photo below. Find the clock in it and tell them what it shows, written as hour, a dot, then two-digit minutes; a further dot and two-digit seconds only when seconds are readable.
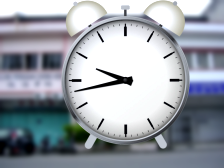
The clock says 9.43
